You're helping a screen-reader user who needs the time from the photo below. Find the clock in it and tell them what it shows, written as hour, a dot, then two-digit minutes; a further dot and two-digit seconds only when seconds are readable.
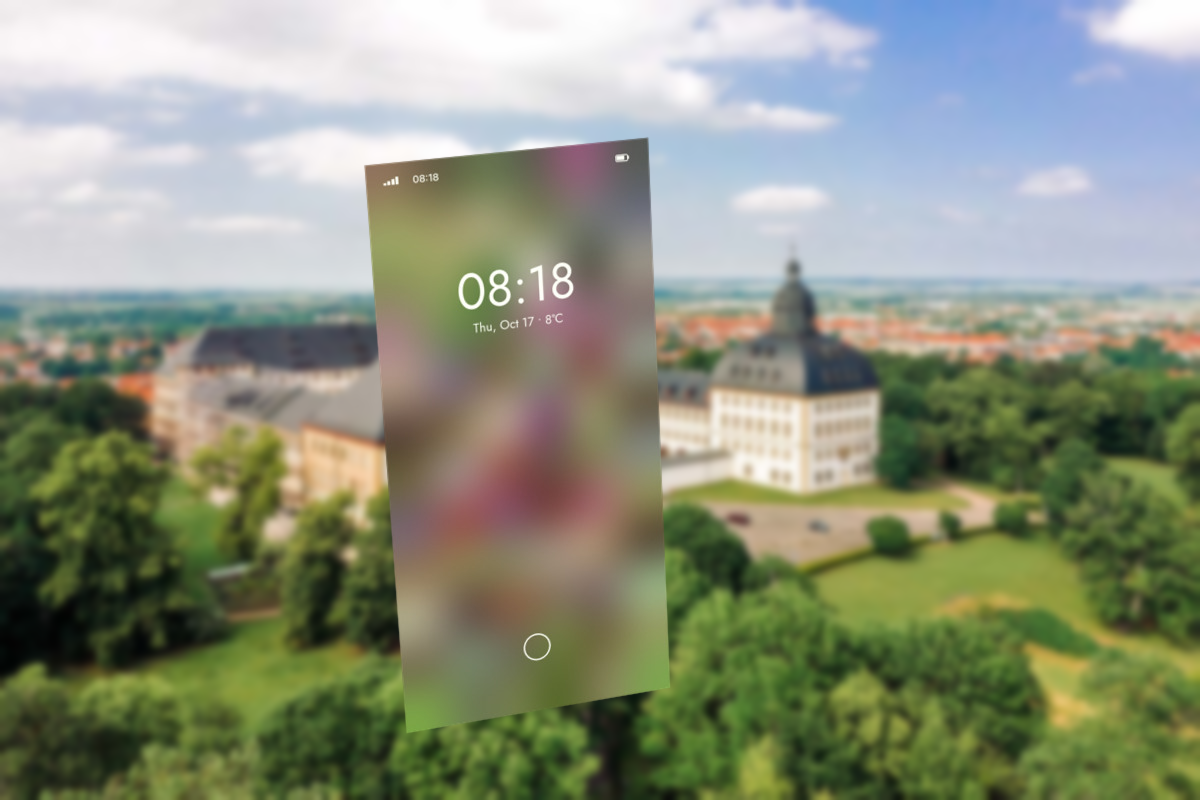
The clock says 8.18
